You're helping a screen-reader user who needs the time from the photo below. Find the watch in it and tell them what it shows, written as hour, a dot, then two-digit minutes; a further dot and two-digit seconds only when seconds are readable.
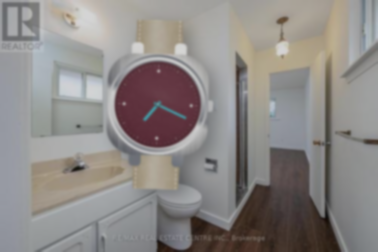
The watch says 7.19
